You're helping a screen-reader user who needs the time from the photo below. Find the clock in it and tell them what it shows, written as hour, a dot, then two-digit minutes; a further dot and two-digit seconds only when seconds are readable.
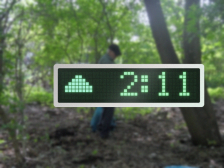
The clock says 2.11
